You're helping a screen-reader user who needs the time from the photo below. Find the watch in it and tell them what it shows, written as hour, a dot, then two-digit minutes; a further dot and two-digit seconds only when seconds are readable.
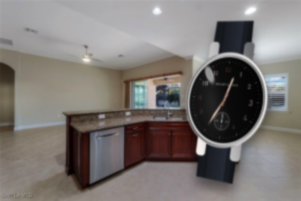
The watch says 12.35
